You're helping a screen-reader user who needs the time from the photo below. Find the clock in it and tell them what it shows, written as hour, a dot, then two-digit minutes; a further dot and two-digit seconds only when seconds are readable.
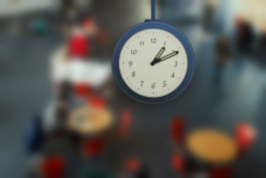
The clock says 1.11
